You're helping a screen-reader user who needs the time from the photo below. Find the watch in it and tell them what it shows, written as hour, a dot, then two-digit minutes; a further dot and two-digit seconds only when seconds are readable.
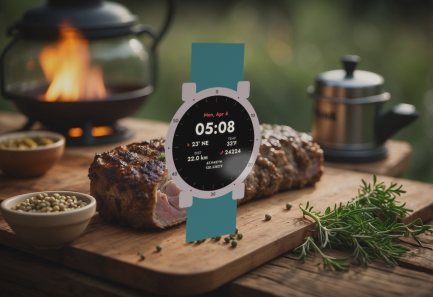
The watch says 5.08
